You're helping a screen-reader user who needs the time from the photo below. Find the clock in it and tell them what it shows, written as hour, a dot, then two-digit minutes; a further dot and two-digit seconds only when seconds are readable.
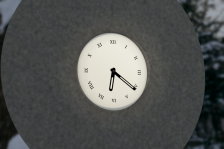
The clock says 6.21
